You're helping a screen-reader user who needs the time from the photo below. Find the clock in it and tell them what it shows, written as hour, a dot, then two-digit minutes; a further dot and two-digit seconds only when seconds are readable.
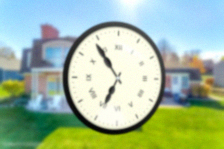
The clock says 6.54
